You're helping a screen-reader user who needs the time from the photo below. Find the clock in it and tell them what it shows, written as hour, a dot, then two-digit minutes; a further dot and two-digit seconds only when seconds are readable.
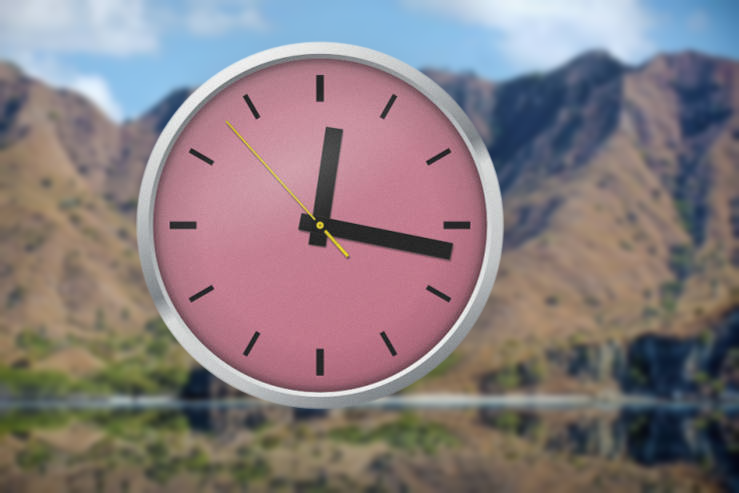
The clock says 12.16.53
